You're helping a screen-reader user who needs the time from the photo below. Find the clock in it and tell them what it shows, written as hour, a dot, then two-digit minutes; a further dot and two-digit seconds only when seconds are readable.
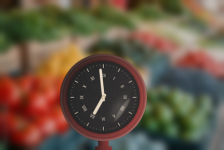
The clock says 6.59
